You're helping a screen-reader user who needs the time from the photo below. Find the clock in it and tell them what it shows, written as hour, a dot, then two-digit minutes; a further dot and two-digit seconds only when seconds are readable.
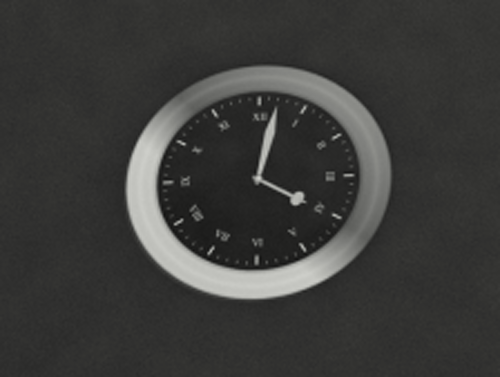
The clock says 4.02
